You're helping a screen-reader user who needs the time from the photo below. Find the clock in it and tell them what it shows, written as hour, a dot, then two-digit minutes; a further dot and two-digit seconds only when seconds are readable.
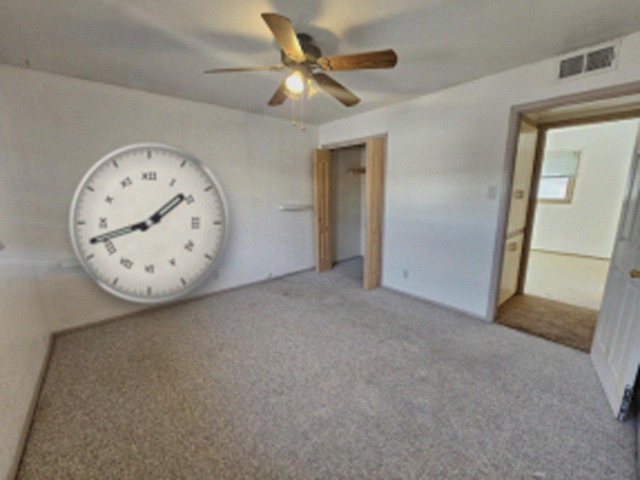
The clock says 1.42
